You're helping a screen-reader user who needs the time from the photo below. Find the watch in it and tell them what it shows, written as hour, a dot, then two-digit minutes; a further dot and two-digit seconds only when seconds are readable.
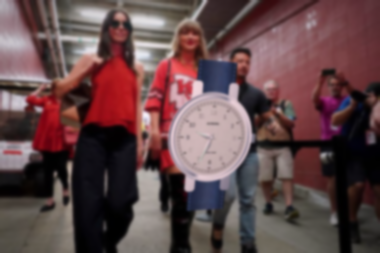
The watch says 9.34
